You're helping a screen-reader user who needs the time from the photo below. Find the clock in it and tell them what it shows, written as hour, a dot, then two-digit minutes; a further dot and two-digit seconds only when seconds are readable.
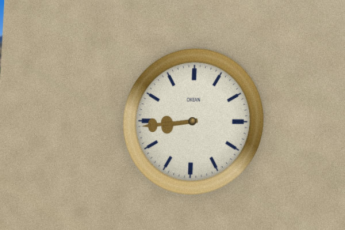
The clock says 8.44
